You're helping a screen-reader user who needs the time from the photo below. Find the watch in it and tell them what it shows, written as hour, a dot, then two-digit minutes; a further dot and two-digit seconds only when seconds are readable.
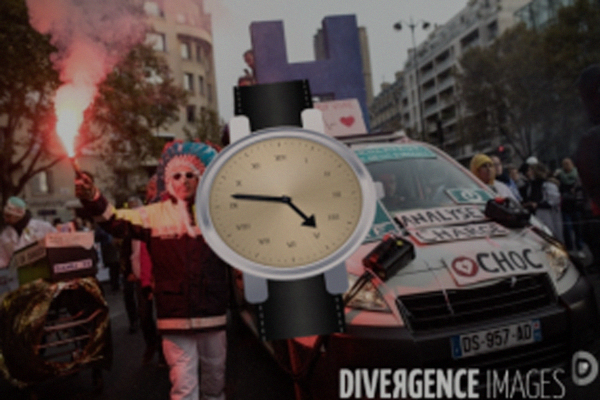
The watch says 4.47
